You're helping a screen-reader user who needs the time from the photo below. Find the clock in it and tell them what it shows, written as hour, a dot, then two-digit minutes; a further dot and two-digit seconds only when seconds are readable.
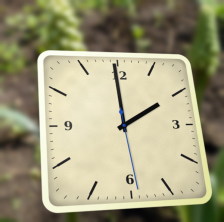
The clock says 1.59.29
